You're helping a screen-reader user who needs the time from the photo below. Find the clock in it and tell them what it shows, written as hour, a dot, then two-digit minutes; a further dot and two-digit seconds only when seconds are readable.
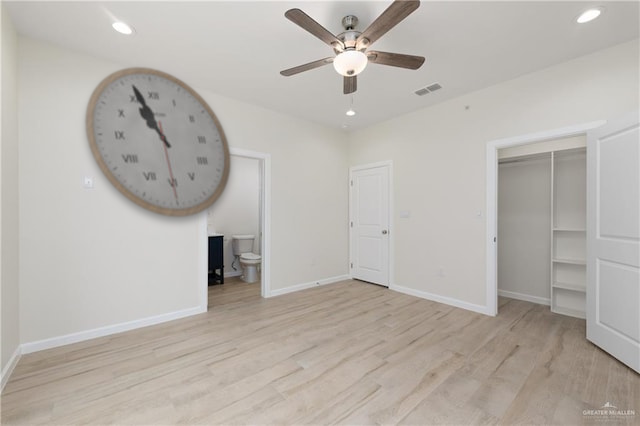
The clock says 10.56.30
